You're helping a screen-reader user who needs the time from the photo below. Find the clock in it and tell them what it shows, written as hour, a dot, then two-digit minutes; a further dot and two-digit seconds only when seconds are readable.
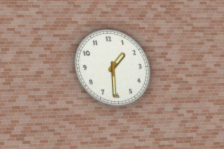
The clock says 1.31
